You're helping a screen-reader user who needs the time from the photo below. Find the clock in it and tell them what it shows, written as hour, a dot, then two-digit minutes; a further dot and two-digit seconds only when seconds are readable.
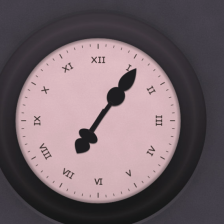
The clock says 7.06
